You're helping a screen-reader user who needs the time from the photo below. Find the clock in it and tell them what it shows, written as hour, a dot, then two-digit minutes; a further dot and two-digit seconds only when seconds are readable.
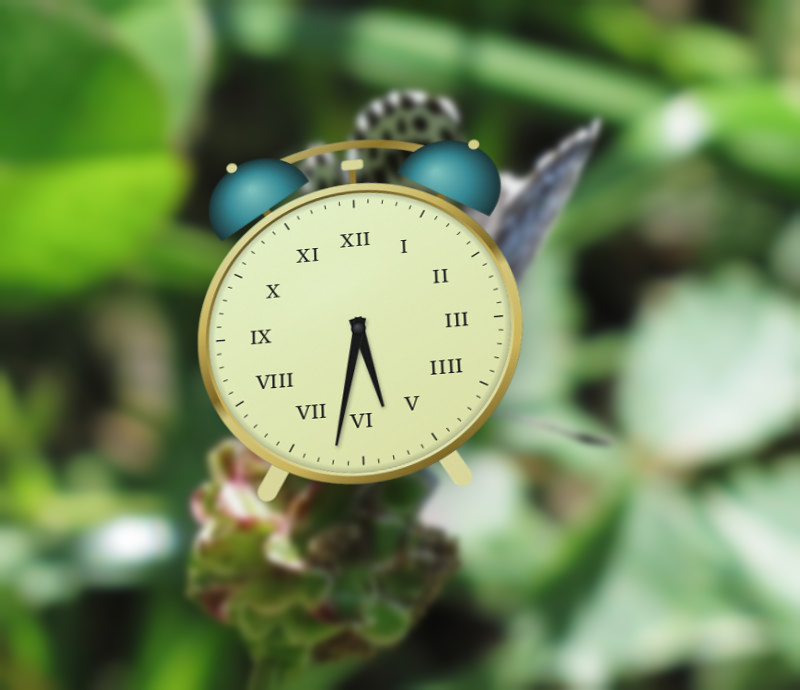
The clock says 5.32
